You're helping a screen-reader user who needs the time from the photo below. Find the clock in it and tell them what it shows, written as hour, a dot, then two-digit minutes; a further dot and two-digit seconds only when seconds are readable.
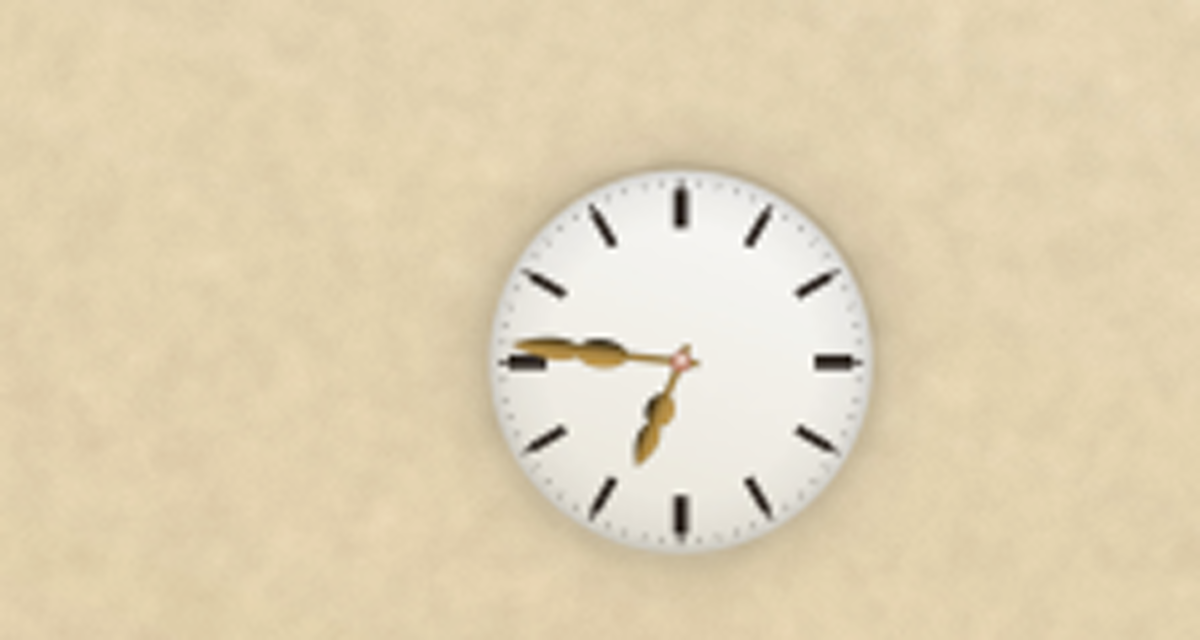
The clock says 6.46
